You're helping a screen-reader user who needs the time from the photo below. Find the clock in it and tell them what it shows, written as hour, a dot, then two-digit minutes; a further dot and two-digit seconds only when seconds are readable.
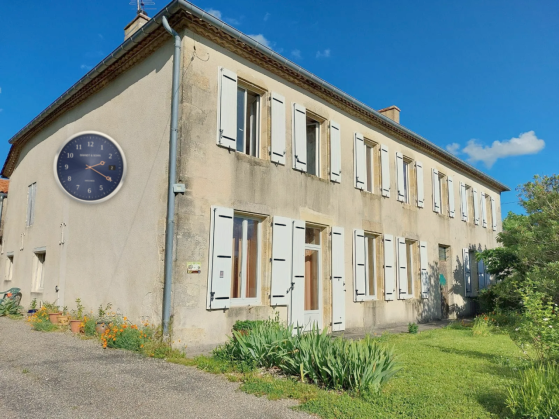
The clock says 2.20
